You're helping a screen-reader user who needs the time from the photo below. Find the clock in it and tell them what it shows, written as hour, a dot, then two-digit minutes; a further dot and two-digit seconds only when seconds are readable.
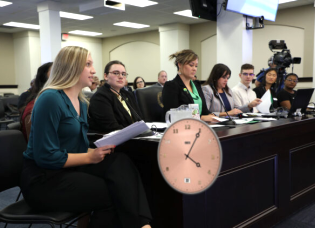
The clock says 4.05
